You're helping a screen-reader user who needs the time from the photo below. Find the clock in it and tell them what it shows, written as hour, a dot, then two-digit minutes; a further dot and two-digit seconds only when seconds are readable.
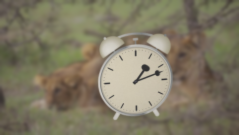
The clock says 1.12
